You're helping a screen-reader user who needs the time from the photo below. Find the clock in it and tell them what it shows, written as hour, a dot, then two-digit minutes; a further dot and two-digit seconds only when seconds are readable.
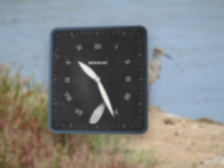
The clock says 10.26
